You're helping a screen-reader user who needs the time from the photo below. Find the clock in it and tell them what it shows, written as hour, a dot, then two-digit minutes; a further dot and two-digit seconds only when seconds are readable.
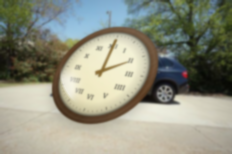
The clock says 2.00
